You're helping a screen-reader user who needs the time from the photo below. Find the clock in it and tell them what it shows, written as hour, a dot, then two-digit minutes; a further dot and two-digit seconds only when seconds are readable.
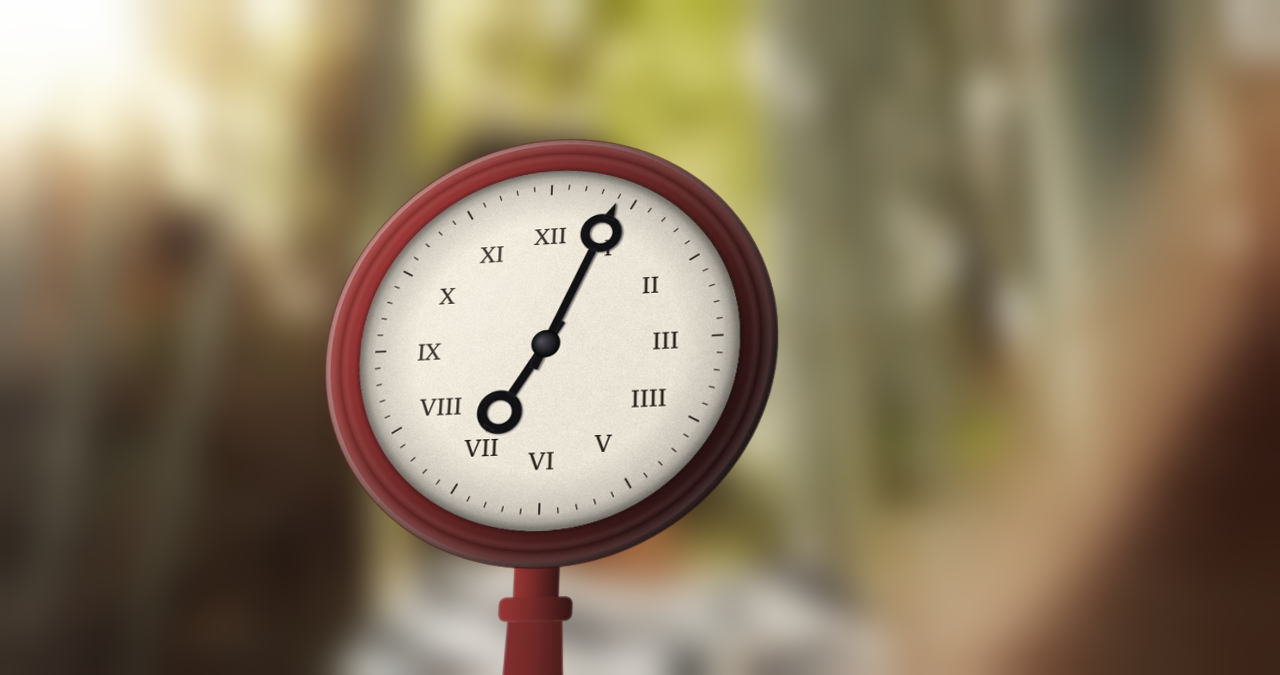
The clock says 7.04
